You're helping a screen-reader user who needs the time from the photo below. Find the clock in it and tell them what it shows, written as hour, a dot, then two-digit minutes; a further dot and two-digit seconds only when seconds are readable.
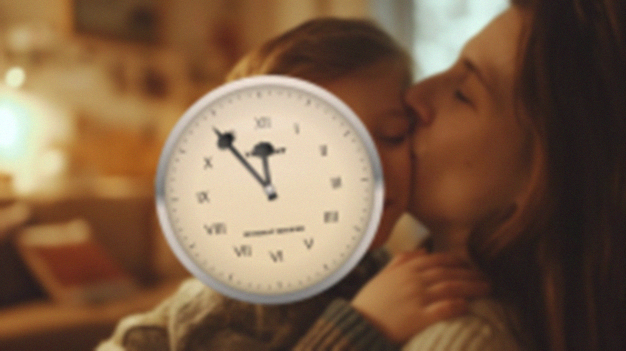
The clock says 11.54
